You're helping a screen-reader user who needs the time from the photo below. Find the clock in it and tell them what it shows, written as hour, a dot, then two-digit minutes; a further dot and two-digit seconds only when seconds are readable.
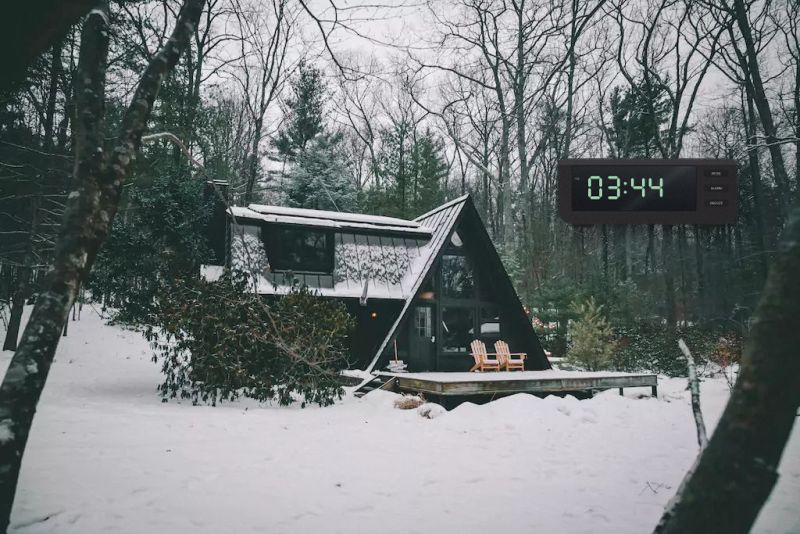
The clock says 3.44
